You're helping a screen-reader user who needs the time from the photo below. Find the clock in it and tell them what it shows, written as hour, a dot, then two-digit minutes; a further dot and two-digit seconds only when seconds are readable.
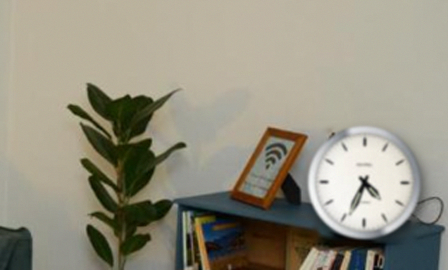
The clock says 4.34
